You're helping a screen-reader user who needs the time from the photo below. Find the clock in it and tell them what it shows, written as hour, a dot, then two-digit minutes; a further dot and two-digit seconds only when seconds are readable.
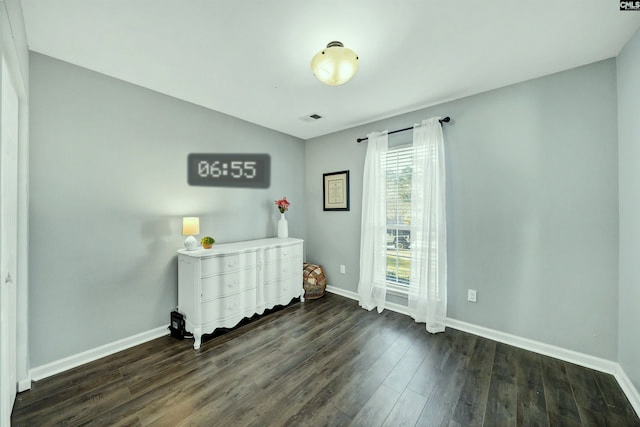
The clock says 6.55
